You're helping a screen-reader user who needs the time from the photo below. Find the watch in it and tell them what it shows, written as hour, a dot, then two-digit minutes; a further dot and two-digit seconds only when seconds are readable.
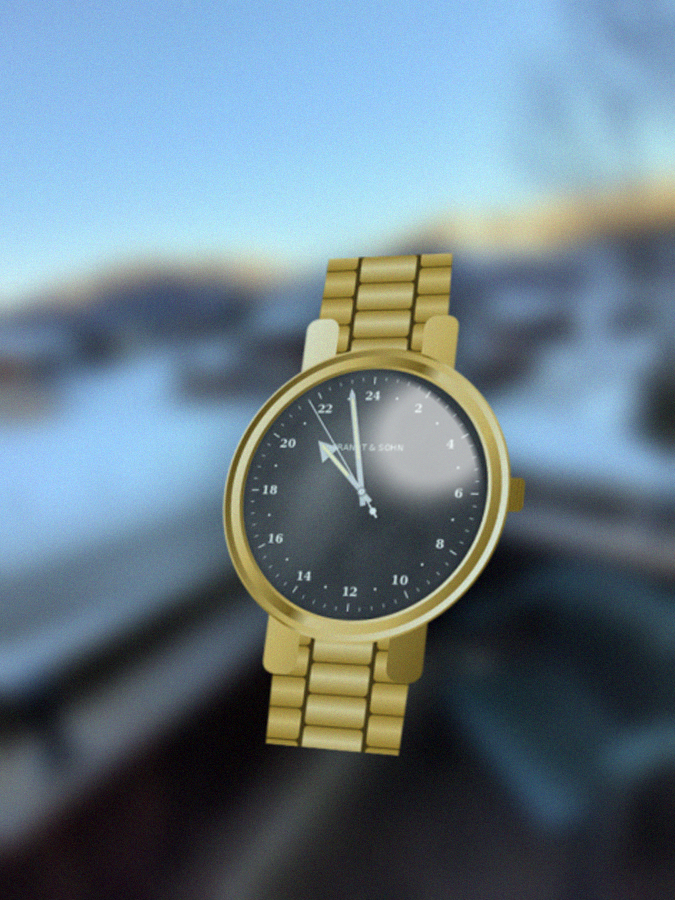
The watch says 20.57.54
